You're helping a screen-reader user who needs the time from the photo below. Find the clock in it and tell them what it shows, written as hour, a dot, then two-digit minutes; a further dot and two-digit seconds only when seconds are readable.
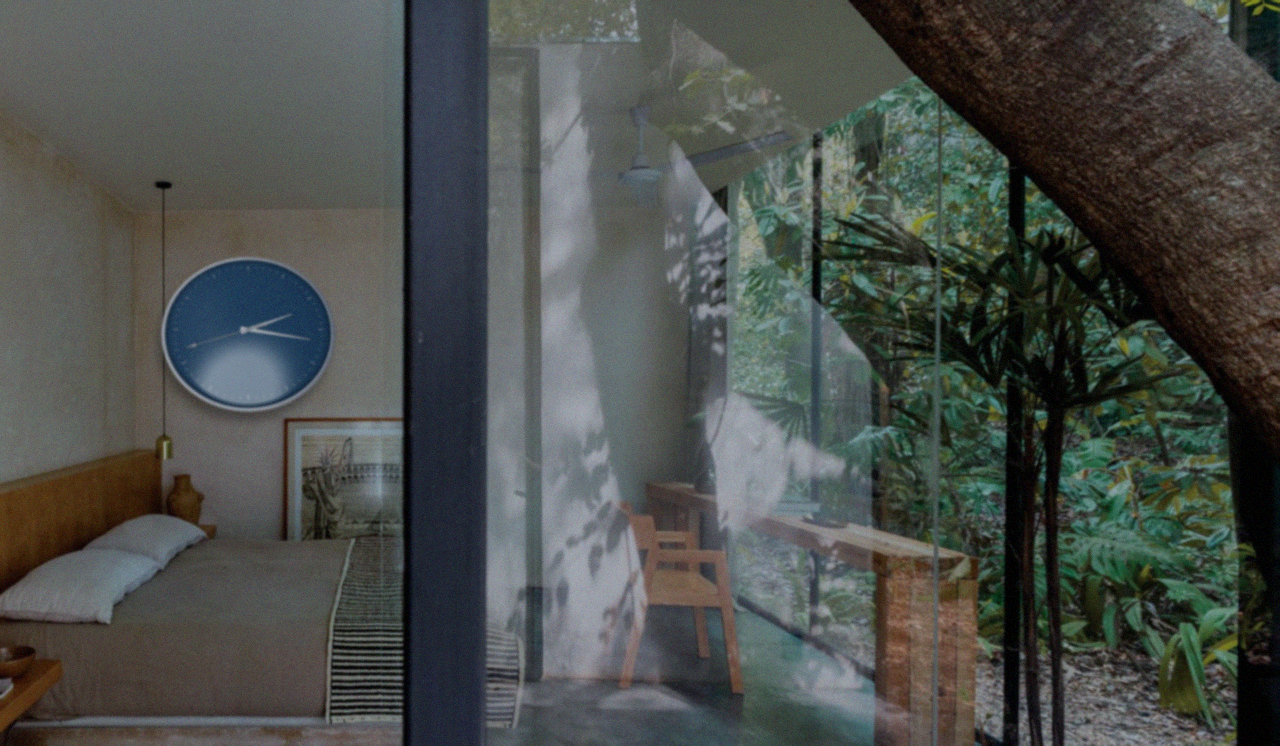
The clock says 2.16.42
